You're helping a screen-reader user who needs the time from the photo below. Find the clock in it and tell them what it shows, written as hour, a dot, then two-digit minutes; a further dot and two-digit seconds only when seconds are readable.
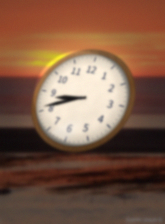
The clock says 8.41
